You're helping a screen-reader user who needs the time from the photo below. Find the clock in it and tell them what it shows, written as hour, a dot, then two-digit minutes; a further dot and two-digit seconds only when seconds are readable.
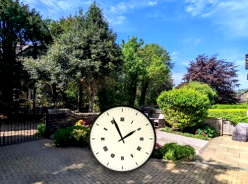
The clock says 1.56
